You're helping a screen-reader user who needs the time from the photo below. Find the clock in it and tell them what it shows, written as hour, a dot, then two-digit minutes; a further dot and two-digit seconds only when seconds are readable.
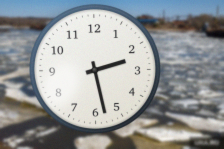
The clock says 2.28
